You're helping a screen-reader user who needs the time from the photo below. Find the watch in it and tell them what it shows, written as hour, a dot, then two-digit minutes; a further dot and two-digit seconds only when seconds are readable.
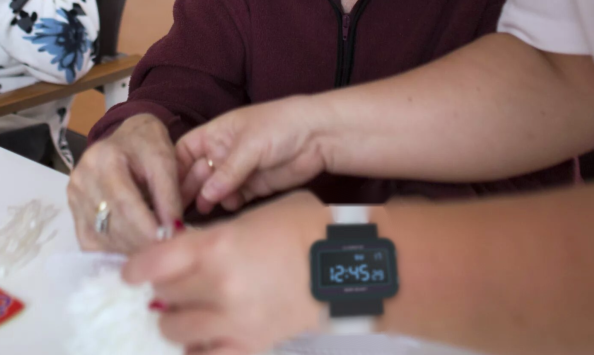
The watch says 12.45
